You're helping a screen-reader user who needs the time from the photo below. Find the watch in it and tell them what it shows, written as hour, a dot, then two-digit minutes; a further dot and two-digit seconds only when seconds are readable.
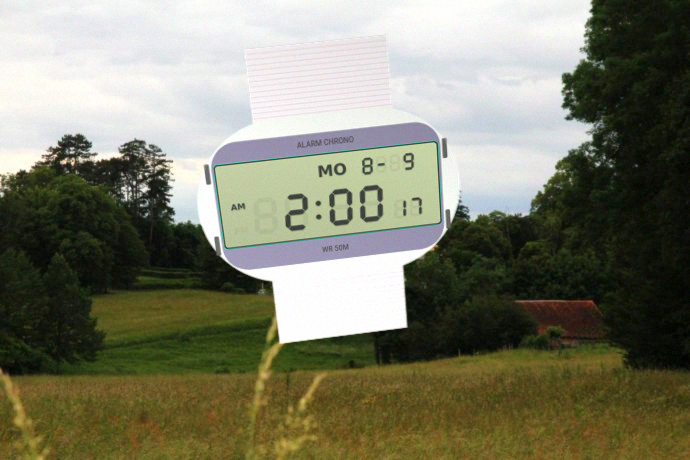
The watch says 2.00.17
